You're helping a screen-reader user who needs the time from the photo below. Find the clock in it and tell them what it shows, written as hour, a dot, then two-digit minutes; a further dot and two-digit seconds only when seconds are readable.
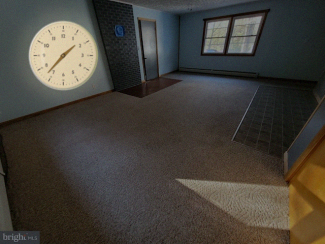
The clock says 1.37
